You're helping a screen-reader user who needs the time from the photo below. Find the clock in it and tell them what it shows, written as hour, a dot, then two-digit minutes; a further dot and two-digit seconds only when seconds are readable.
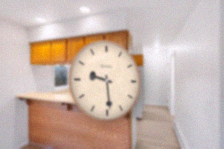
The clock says 9.29
